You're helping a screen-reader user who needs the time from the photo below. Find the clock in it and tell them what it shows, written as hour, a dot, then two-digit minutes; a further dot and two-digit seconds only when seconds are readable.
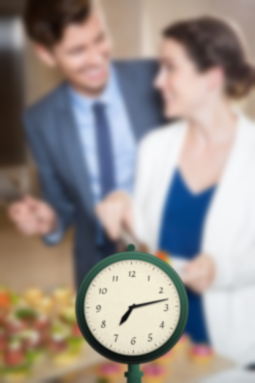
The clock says 7.13
